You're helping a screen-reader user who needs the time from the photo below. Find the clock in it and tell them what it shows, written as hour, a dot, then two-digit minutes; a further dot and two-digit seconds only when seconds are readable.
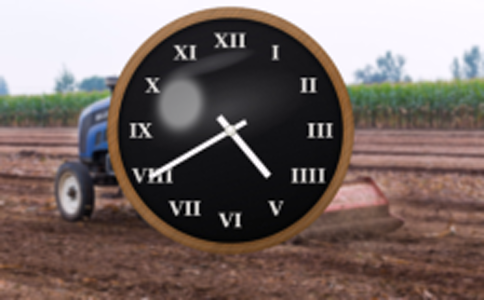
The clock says 4.40
